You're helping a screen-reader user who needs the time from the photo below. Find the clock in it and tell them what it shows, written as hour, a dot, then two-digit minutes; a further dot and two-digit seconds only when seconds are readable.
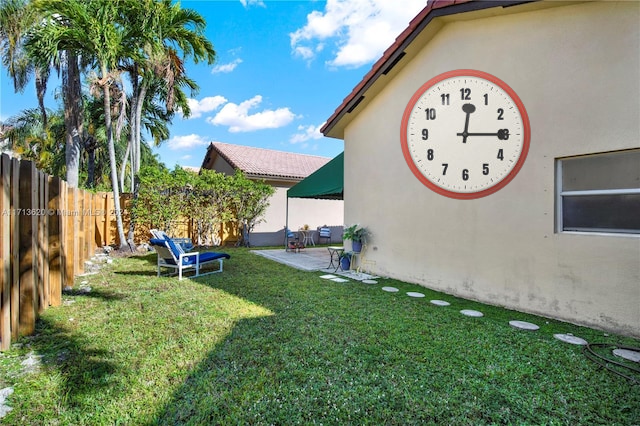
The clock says 12.15
